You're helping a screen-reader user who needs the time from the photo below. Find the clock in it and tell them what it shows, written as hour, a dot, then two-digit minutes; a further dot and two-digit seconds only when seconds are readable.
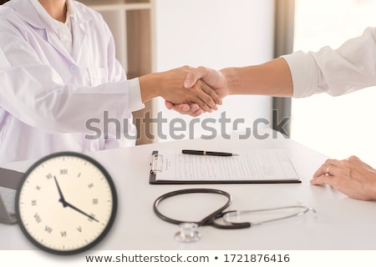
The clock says 11.20
